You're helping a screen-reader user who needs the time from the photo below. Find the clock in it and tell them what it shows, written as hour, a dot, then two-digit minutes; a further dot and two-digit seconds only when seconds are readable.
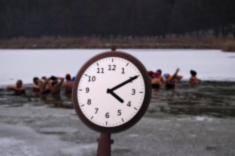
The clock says 4.10
